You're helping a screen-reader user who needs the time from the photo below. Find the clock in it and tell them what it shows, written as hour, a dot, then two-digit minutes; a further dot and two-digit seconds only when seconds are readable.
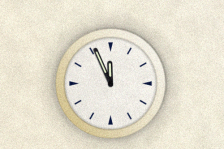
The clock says 11.56
